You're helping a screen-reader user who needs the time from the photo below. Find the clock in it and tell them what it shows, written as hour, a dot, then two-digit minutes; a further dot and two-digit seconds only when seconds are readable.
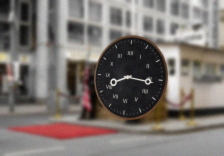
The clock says 8.16
